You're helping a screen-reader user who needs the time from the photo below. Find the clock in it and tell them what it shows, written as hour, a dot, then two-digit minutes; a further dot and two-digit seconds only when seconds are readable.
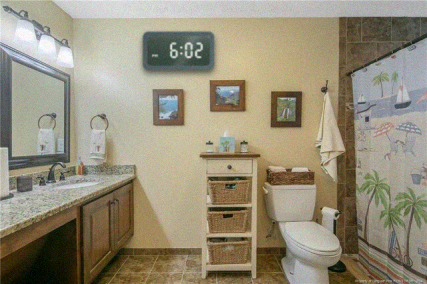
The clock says 6.02
